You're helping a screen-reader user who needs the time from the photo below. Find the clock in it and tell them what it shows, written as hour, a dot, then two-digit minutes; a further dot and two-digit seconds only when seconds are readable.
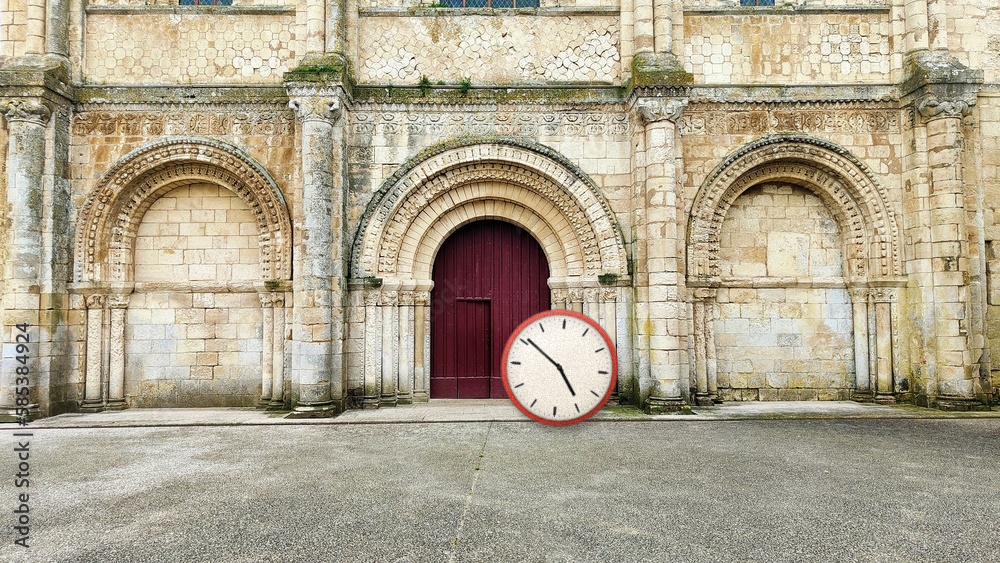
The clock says 4.51
